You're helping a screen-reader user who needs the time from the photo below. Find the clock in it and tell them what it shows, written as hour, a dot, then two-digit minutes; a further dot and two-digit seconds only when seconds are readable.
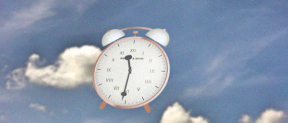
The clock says 11.31
